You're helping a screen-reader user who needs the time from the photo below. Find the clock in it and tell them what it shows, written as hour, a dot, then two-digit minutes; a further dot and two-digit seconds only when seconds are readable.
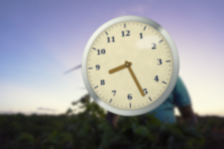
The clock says 8.26
